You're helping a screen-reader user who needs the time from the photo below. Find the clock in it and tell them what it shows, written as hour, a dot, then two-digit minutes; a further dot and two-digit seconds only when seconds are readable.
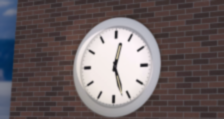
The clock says 12.27
